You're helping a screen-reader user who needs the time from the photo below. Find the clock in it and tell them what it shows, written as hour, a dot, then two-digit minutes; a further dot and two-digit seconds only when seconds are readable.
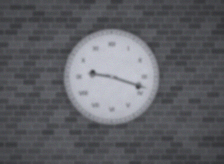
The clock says 9.18
